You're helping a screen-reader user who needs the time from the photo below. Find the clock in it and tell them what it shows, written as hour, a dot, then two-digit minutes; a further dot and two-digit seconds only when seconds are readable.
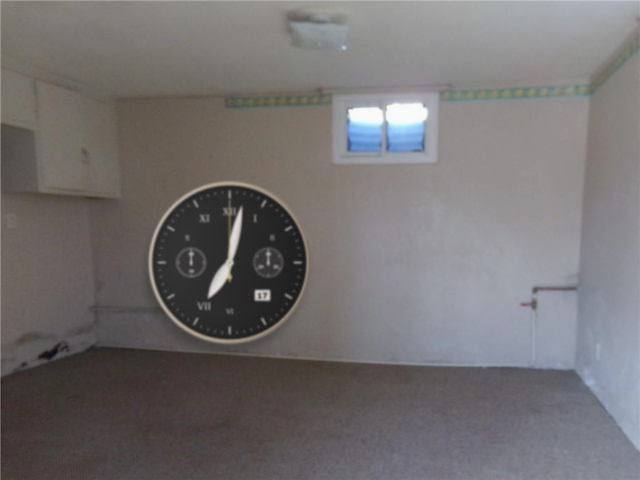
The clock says 7.02
